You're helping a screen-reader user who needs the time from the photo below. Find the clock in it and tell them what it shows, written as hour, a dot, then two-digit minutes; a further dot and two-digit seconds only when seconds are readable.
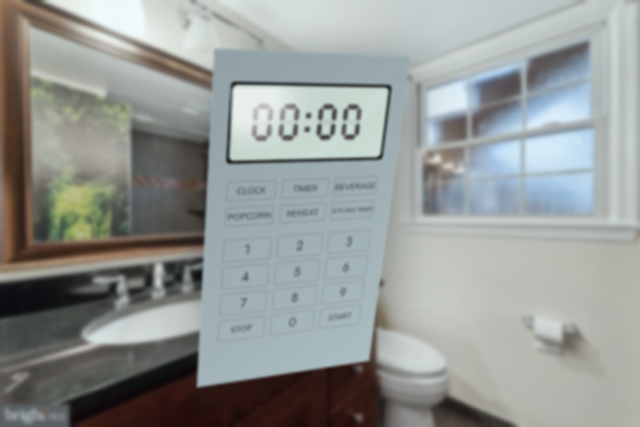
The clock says 0.00
